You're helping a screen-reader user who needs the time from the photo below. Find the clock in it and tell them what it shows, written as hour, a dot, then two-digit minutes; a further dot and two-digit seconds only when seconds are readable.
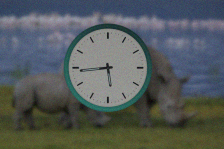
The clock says 5.44
